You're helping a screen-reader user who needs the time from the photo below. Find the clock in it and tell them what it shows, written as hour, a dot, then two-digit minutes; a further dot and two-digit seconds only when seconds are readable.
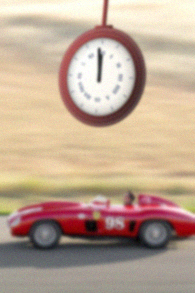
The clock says 11.59
